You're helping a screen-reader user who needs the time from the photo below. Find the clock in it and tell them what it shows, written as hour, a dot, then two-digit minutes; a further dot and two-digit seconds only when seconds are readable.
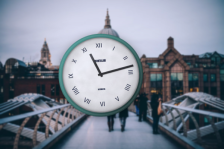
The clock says 11.13
